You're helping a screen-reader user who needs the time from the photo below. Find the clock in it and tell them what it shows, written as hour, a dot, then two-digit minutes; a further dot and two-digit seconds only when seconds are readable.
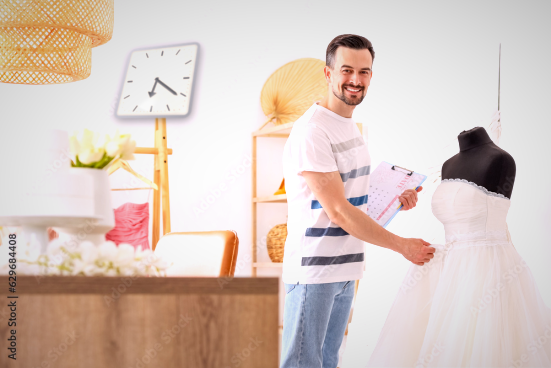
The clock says 6.21
